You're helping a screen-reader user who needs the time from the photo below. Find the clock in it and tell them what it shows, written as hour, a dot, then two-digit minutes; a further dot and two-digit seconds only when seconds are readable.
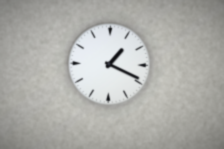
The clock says 1.19
